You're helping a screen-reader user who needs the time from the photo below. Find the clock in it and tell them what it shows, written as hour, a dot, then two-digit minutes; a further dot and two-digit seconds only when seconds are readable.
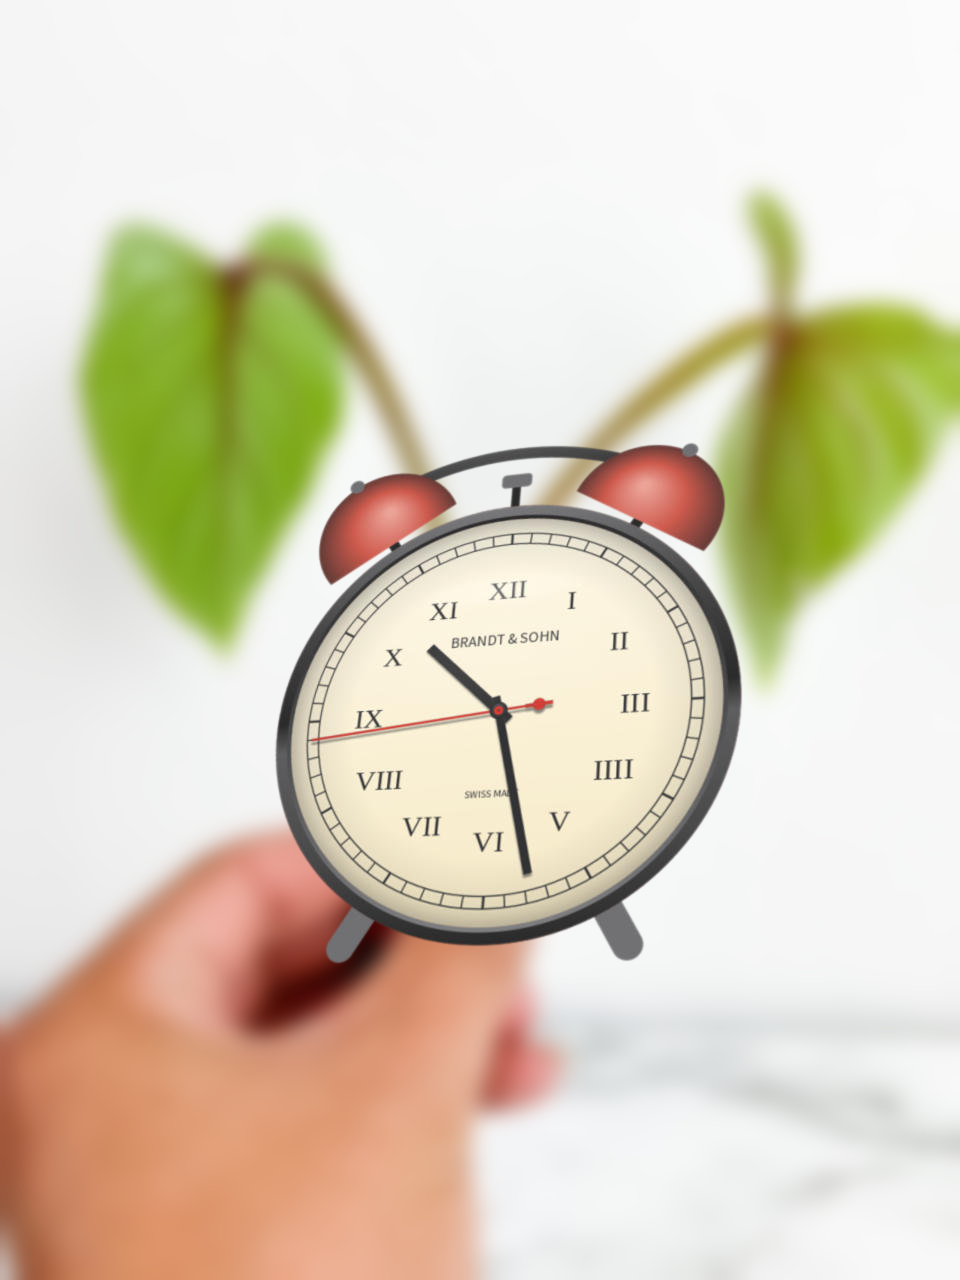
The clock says 10.27.44
